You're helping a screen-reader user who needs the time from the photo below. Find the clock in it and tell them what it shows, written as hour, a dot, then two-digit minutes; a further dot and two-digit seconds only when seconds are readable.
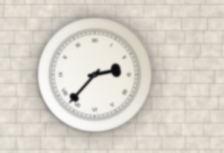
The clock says 2.37
